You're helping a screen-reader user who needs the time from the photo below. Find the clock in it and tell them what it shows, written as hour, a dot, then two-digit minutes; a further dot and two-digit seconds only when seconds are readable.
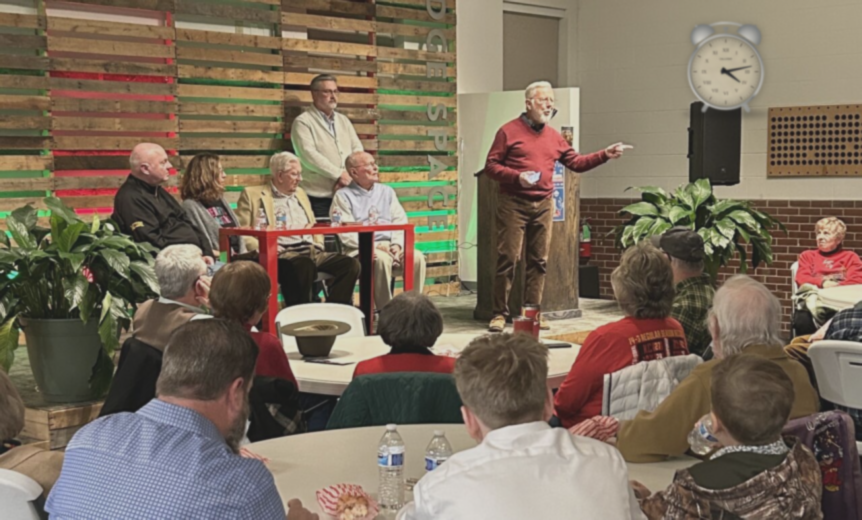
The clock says 4.13
